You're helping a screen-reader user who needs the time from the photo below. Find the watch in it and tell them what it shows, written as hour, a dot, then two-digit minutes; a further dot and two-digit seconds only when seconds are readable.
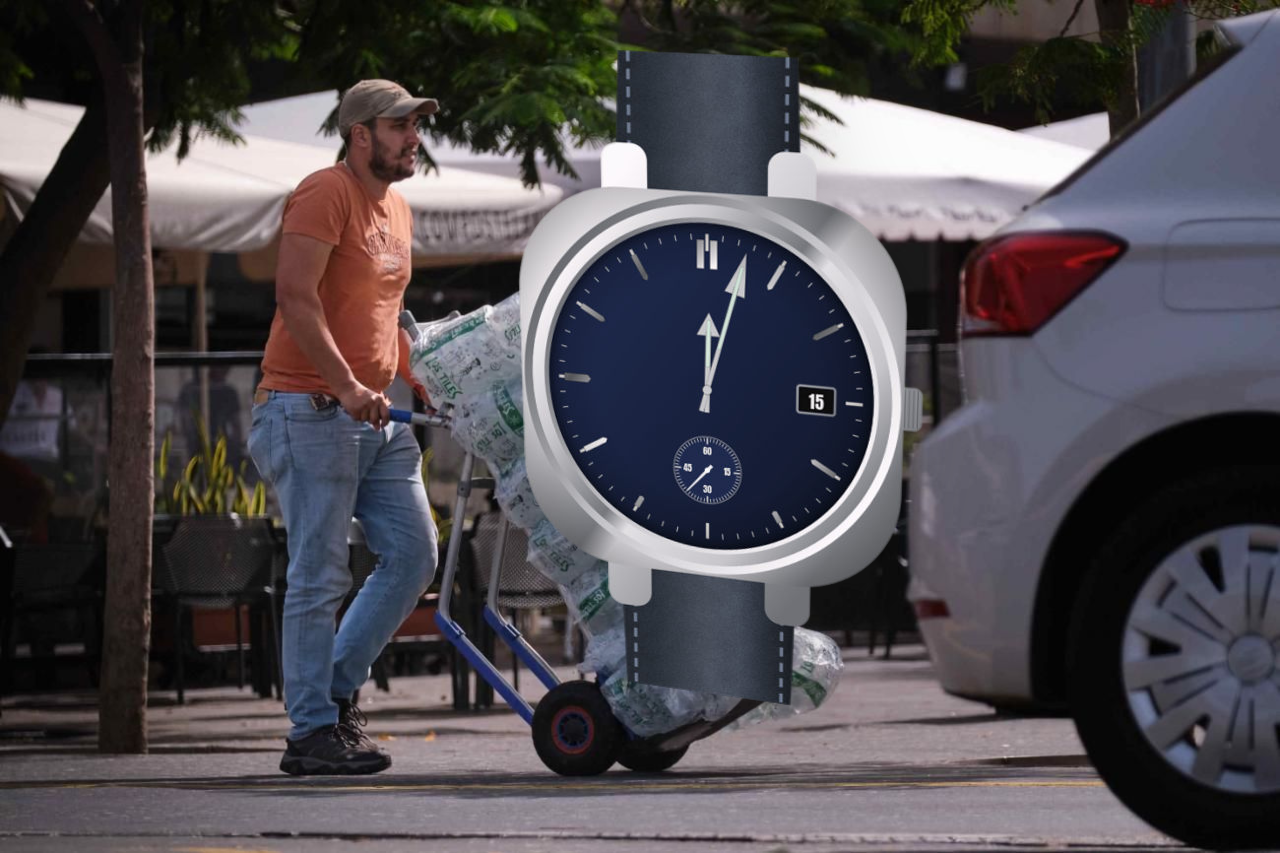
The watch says 12.02.37
